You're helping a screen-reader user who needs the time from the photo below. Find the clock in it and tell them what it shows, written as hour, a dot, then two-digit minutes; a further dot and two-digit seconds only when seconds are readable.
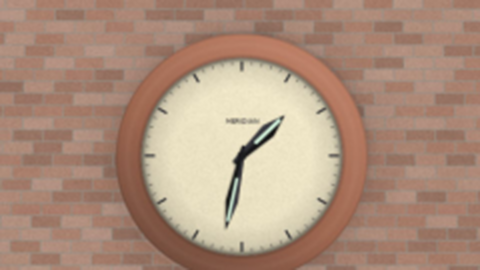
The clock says 1.32
